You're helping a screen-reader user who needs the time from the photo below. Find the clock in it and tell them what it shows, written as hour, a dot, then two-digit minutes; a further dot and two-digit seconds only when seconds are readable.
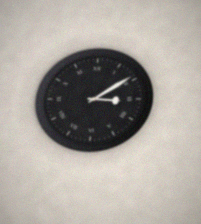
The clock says 3.09
